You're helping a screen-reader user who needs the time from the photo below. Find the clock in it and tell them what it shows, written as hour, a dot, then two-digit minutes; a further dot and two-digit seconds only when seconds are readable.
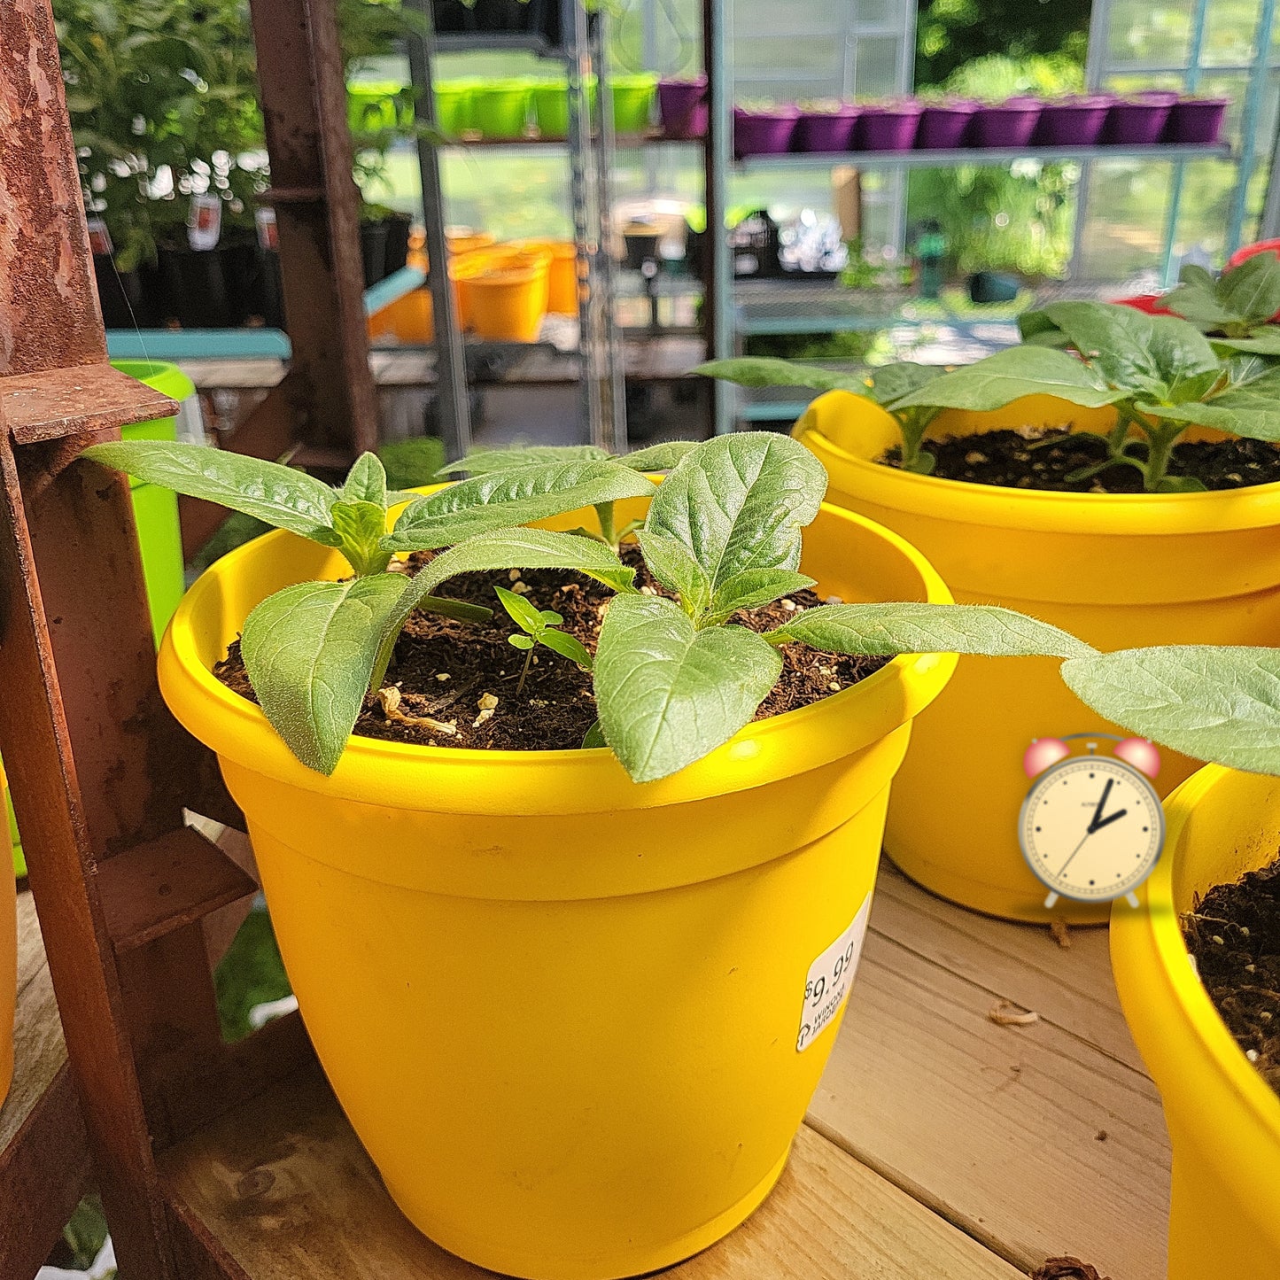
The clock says 2.03.36
